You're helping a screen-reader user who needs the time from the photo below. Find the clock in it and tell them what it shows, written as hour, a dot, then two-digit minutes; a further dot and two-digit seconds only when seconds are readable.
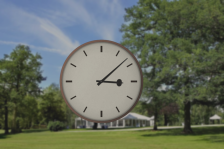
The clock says 3.08
